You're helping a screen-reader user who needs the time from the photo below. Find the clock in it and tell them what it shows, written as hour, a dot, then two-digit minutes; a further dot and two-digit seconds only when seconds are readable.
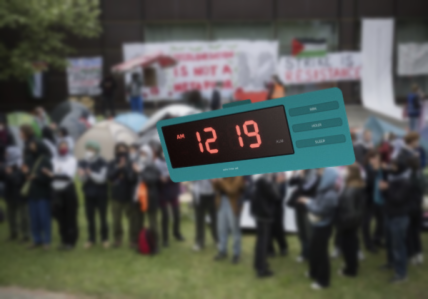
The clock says 12.19
